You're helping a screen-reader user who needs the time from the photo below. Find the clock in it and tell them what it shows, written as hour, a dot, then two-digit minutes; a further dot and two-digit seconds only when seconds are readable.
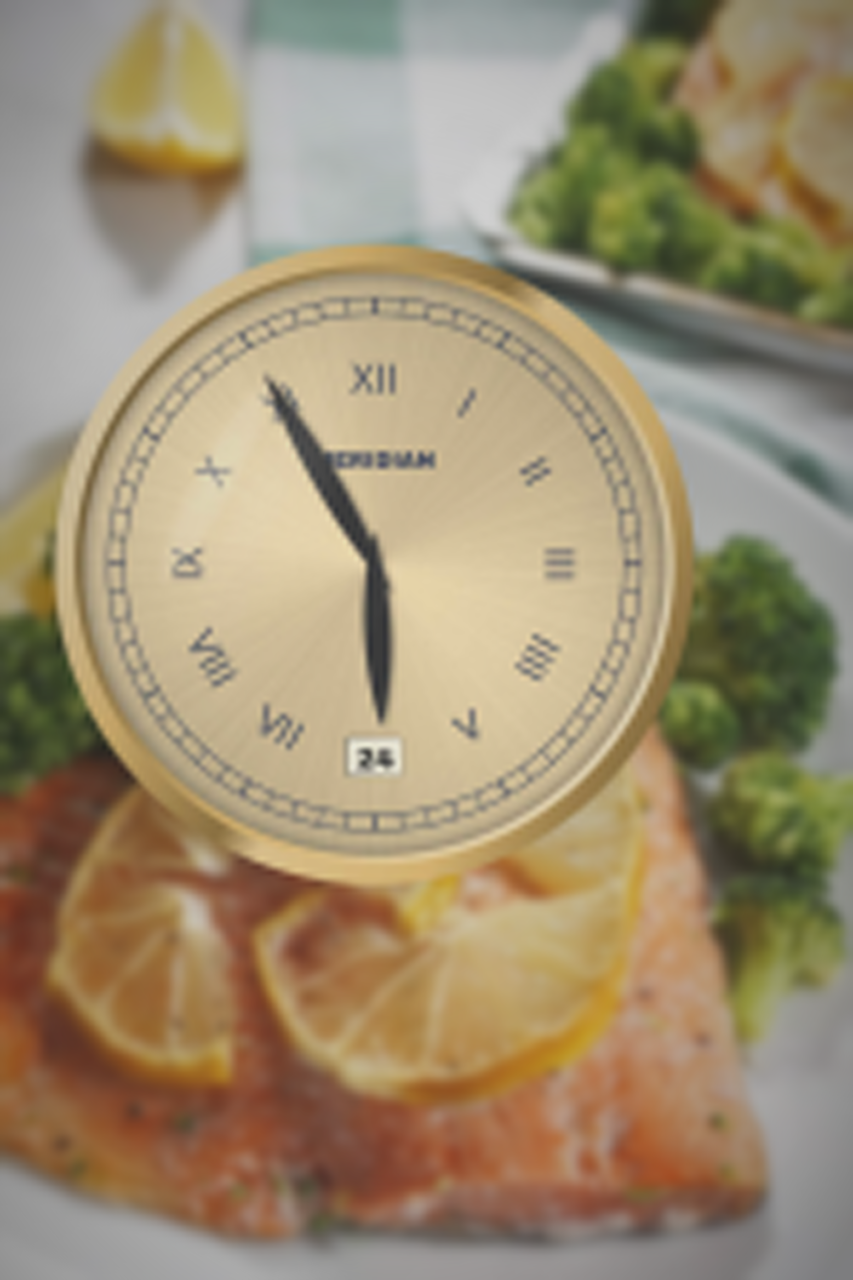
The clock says 5.55
